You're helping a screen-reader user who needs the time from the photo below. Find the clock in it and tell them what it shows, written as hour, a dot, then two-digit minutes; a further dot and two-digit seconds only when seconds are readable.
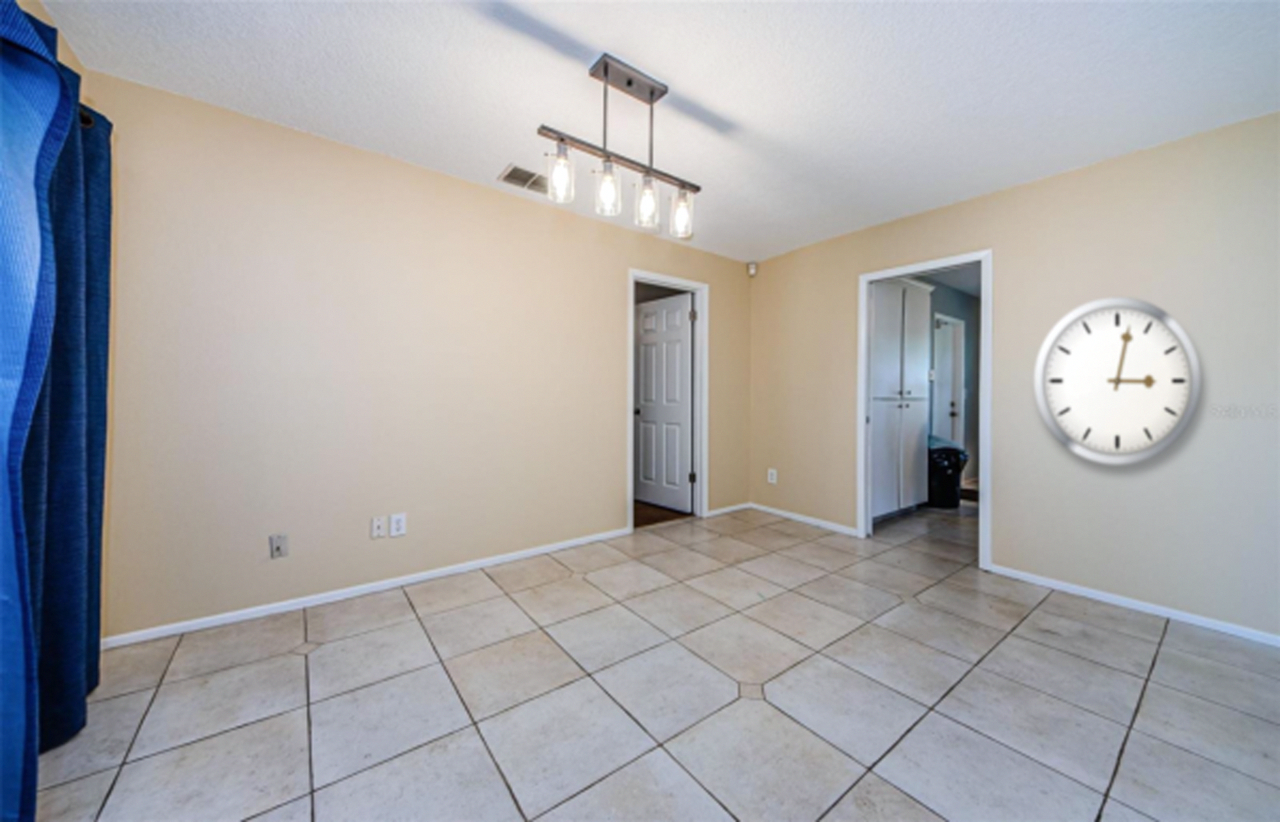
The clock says 3.02
